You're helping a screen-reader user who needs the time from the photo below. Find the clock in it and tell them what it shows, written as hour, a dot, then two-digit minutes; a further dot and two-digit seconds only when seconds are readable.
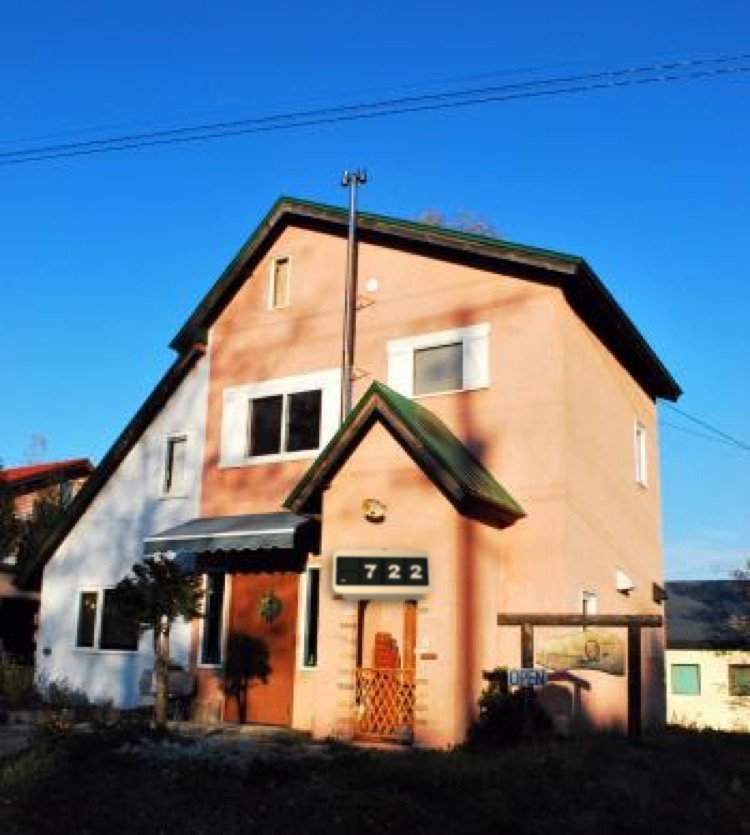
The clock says 7.22
